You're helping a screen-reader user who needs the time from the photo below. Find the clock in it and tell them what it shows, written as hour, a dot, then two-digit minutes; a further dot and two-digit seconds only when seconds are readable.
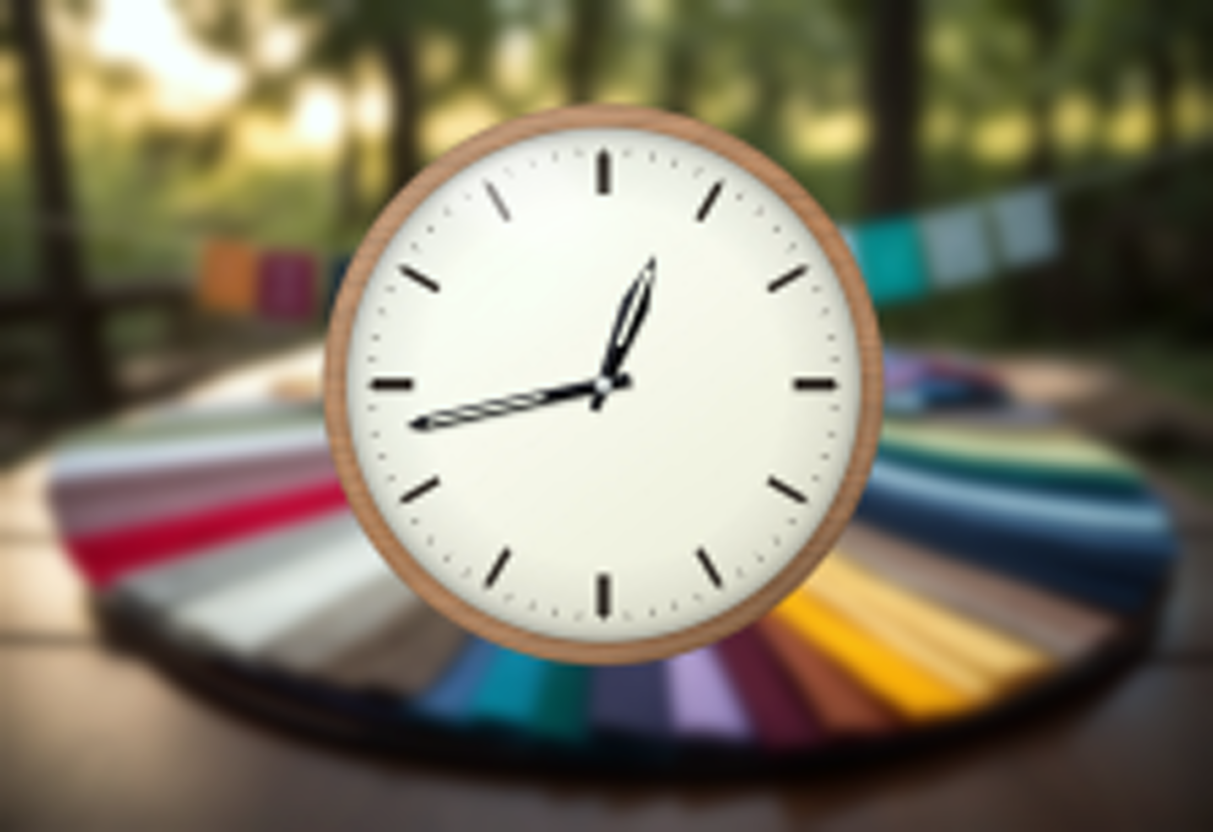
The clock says 12.43
